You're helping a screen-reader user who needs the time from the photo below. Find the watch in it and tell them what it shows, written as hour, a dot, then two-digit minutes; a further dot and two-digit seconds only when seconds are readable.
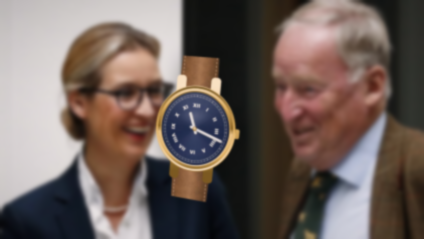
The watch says 11.18
